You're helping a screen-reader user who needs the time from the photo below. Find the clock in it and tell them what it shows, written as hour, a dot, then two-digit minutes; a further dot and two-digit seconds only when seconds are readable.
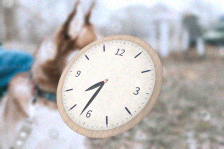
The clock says 7.32
